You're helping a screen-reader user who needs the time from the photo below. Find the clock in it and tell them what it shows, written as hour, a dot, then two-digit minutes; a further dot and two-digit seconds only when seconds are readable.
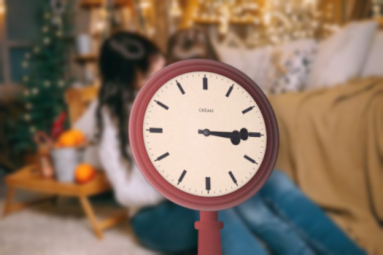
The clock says 3.15
